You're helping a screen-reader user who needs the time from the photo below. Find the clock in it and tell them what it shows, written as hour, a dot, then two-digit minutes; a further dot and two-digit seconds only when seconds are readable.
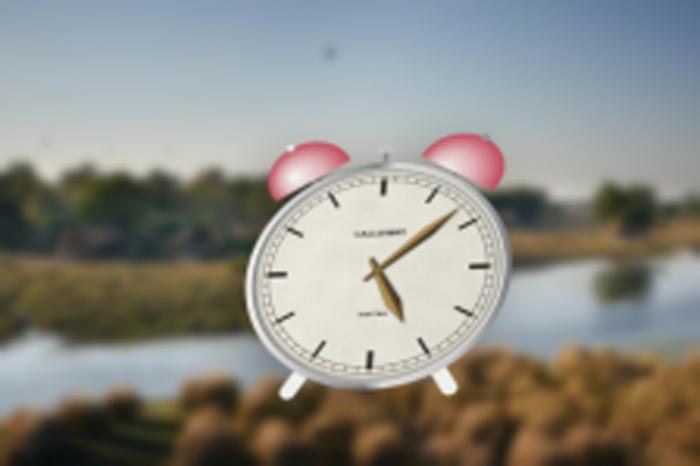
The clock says 5.08
